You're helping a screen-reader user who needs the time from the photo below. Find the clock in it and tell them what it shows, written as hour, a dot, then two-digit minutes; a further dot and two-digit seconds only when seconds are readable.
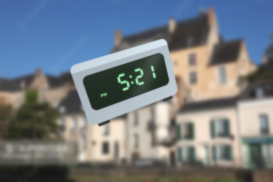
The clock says 5.21
